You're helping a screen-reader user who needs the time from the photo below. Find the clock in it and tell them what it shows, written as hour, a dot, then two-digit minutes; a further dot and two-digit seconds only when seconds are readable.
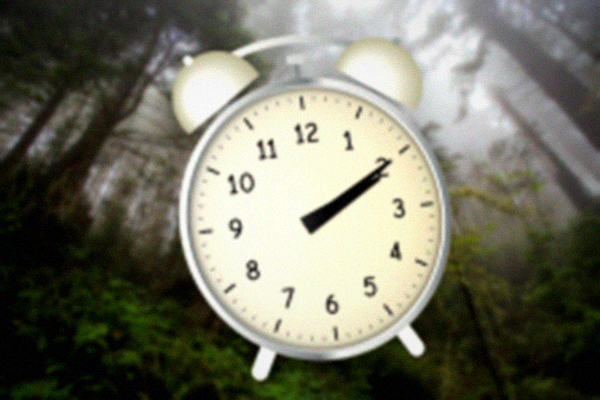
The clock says 2.10
